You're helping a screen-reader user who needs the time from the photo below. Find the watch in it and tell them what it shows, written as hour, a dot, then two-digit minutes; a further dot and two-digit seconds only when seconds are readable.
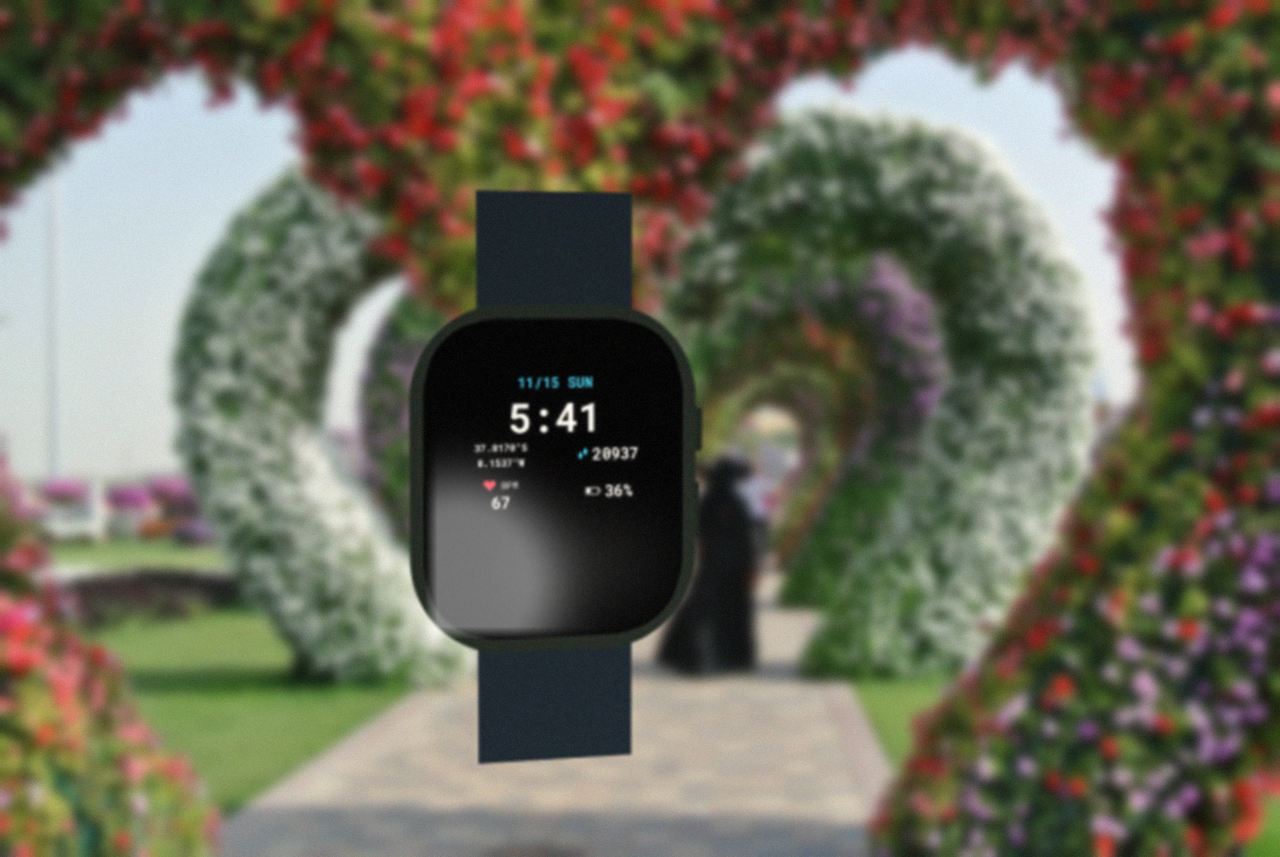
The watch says 5.41
